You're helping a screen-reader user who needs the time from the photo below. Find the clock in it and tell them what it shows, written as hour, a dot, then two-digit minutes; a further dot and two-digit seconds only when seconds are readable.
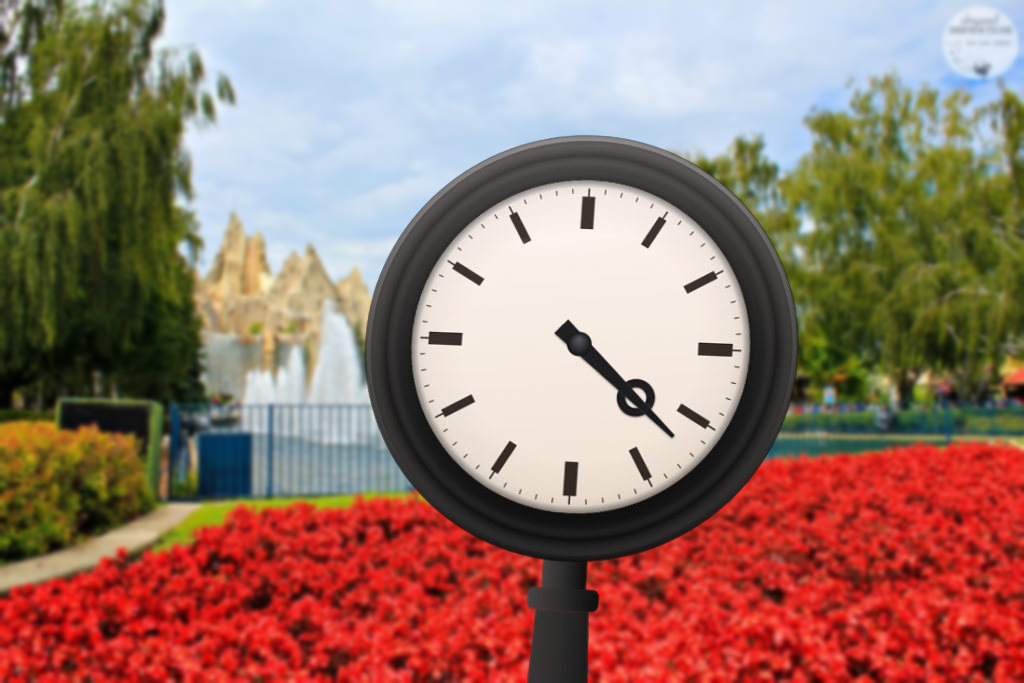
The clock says 4.22
